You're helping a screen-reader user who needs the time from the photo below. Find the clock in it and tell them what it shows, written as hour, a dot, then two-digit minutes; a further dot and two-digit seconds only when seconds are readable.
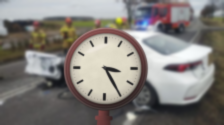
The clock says 3.25
